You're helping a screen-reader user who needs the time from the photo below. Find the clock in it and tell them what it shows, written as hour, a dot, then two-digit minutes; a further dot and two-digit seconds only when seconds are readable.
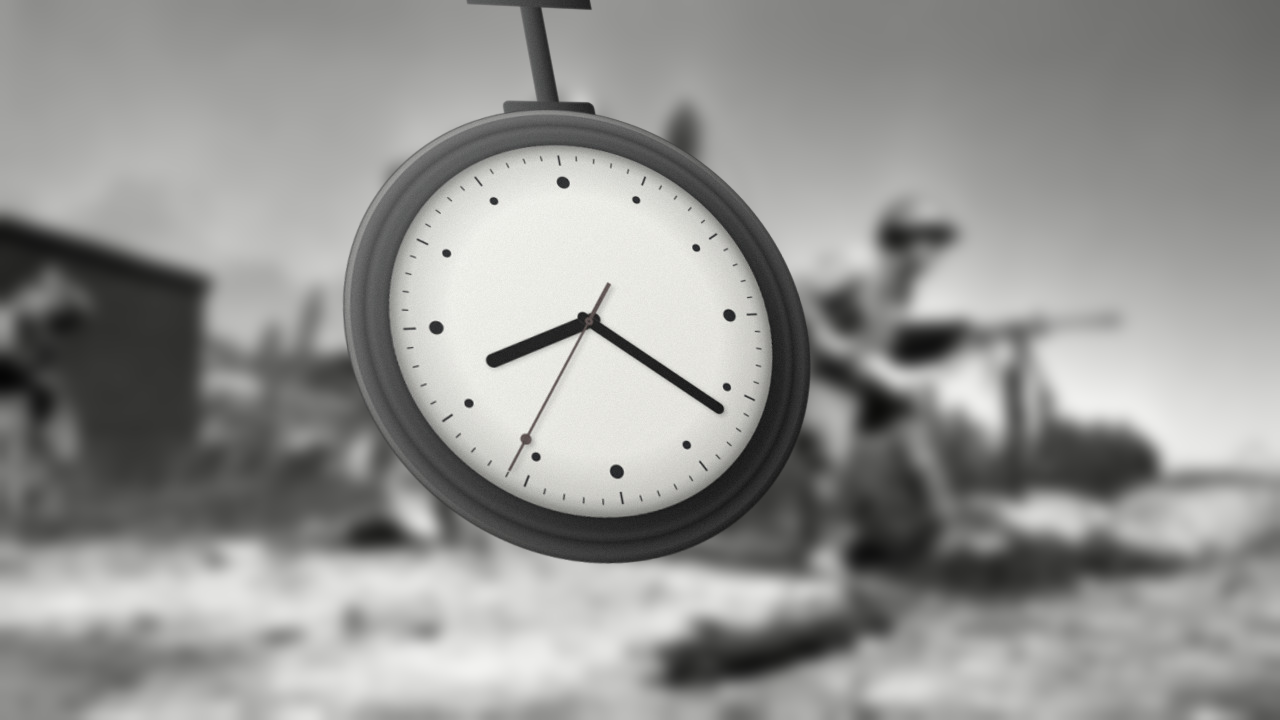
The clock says 8.21.36
